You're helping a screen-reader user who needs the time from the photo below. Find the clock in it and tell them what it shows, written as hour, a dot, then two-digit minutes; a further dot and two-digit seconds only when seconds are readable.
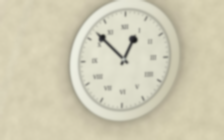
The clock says 12.52
